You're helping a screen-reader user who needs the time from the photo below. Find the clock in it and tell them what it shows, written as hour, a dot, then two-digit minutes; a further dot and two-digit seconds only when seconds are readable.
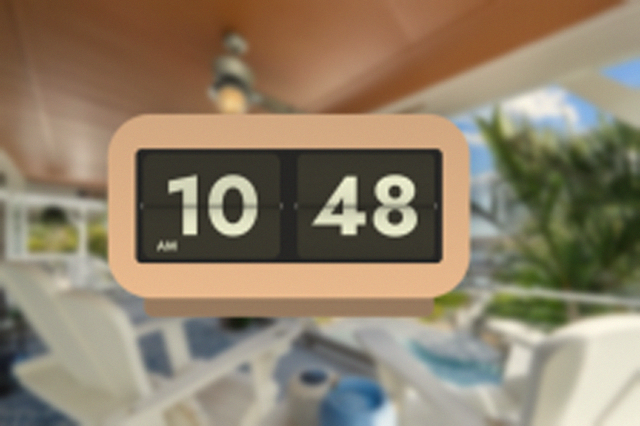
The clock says 10.48
